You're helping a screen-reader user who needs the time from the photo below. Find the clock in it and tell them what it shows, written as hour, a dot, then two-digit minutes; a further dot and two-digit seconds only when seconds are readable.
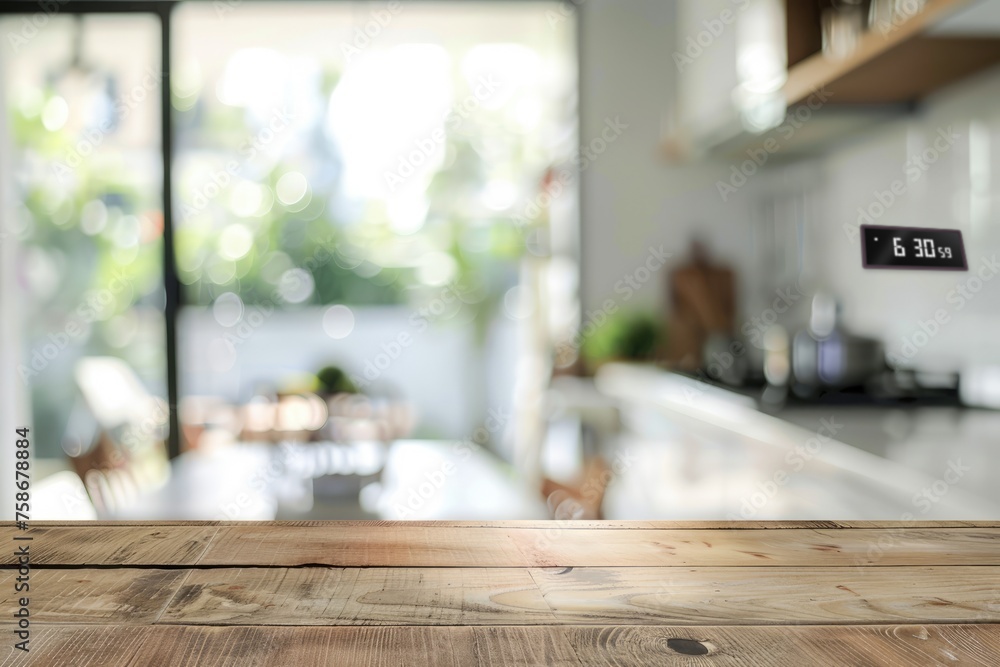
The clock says 6.30.59
